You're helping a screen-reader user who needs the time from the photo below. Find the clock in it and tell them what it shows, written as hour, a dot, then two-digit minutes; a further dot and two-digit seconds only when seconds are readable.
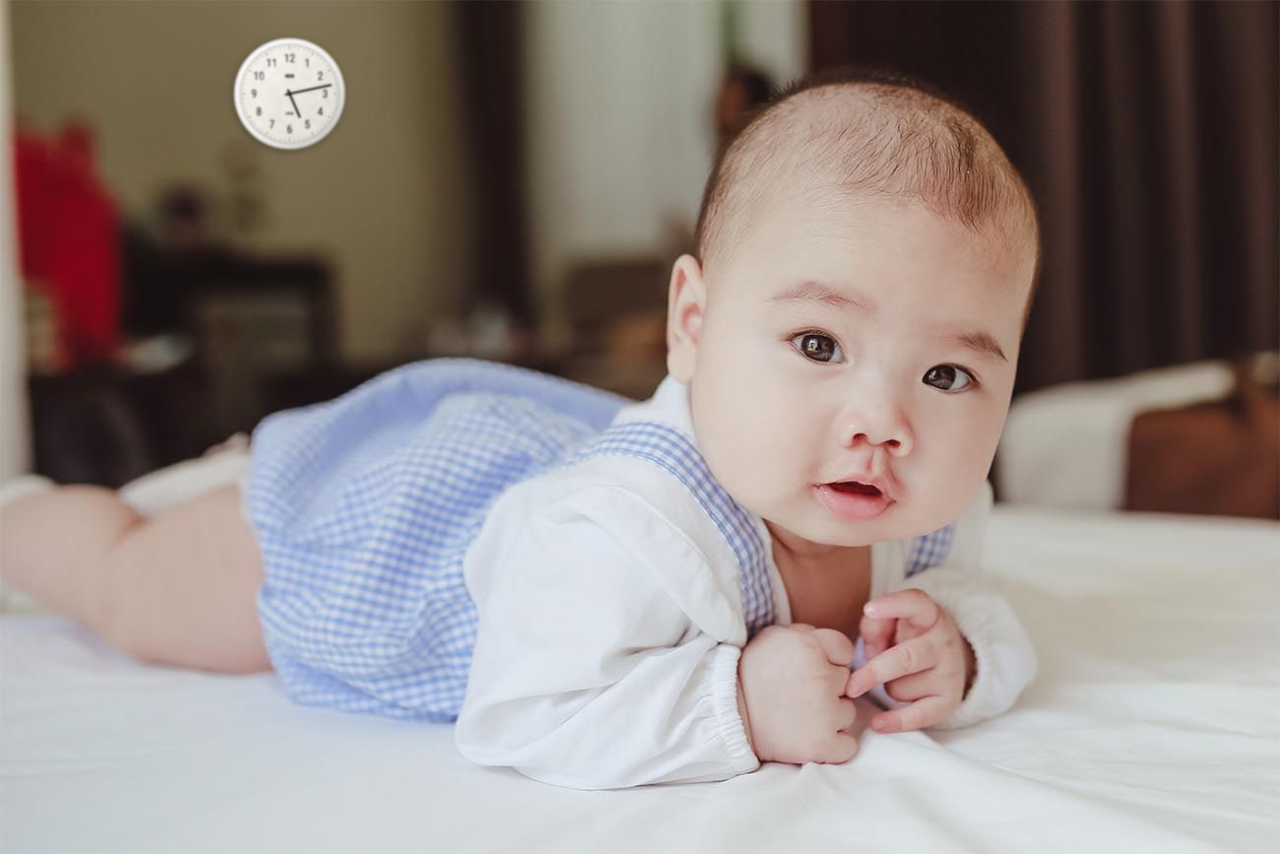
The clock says 5.13
